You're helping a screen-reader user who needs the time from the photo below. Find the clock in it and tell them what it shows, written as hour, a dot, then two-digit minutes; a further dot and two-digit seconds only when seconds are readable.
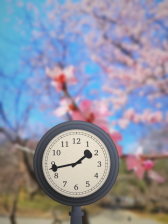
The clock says 1.43
